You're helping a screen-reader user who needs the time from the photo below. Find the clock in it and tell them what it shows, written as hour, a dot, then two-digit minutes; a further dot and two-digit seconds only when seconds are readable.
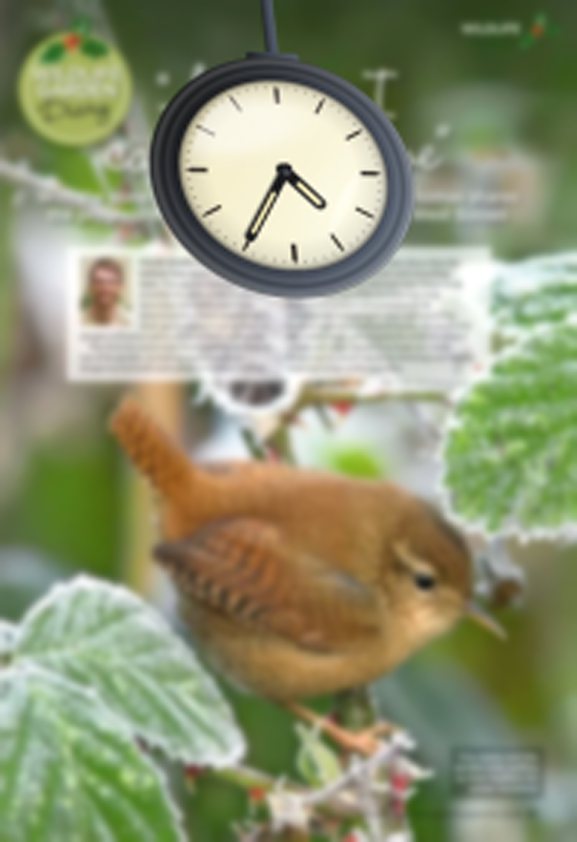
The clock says 4.35
